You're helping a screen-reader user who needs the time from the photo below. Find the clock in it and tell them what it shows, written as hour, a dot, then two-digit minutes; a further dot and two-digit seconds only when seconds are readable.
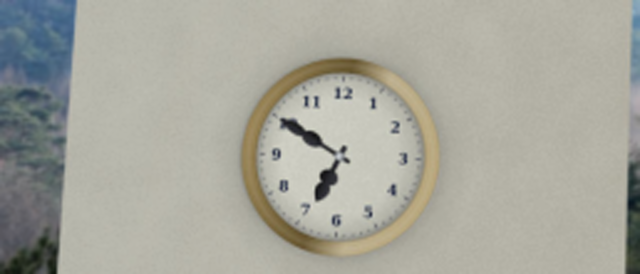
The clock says 6.50
